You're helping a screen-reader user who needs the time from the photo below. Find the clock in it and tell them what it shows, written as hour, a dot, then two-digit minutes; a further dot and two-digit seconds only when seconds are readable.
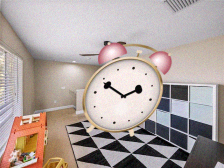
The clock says 1.49
